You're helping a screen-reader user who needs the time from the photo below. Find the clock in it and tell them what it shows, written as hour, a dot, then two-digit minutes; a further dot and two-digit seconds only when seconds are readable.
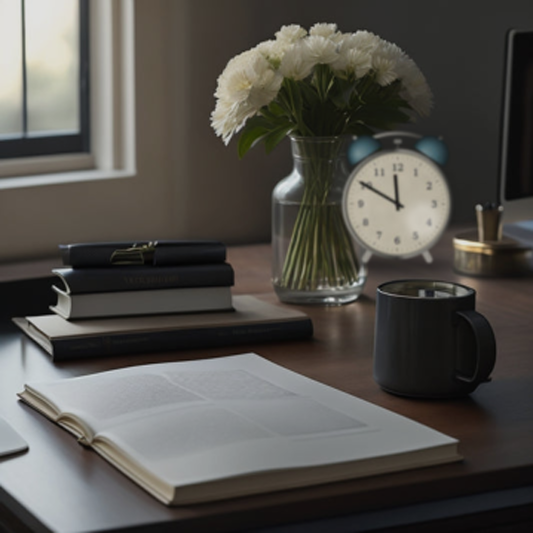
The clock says 11.50
